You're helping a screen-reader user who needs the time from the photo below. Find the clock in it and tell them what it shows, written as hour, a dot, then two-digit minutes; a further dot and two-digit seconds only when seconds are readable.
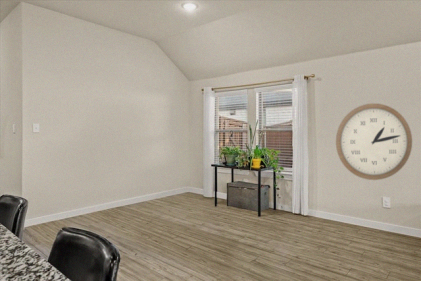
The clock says 1.13
